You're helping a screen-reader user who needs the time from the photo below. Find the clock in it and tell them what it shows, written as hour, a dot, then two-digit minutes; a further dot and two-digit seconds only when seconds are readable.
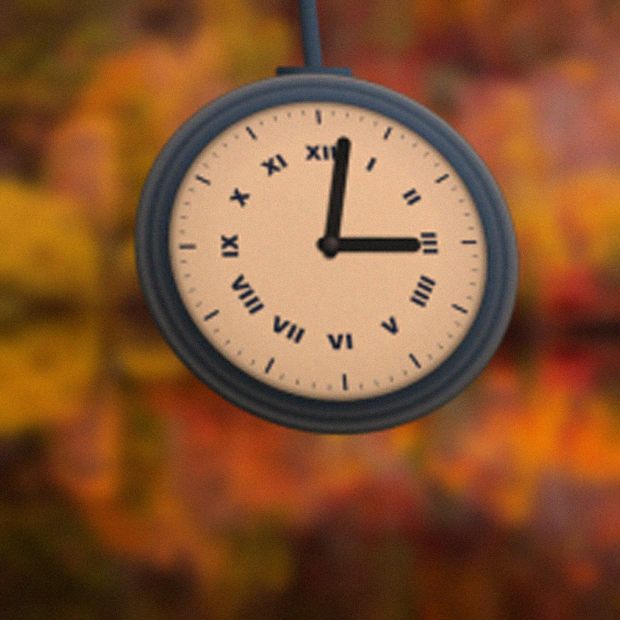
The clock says 3.02
